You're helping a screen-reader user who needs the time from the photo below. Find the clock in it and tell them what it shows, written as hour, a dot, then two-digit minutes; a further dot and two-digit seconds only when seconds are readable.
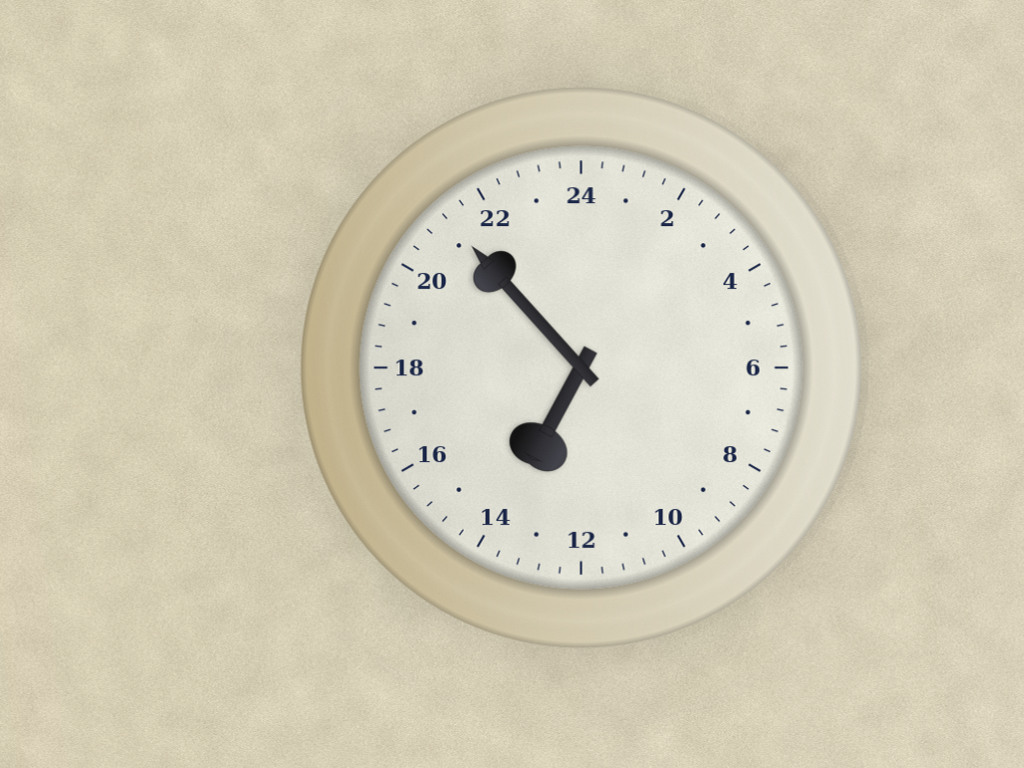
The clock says 13.53
